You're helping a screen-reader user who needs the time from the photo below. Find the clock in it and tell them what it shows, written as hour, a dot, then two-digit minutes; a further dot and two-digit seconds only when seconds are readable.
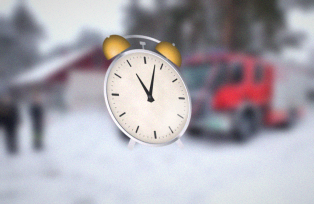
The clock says 11.03
